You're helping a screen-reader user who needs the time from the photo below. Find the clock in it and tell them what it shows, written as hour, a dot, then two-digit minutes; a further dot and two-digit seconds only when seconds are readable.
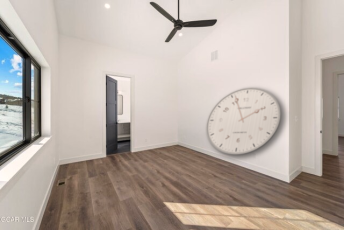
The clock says 1.56
